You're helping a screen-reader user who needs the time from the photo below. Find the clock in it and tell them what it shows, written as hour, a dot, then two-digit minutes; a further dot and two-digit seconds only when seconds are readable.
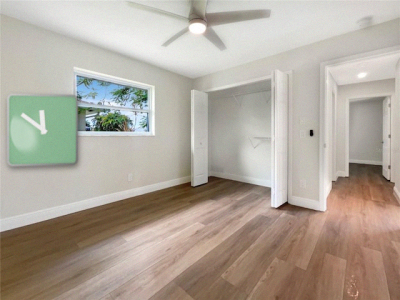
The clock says 11.51
